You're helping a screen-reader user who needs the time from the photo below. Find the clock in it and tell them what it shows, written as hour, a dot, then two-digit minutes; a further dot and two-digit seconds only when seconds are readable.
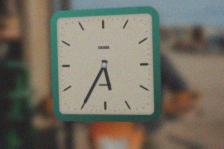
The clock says 5.35
